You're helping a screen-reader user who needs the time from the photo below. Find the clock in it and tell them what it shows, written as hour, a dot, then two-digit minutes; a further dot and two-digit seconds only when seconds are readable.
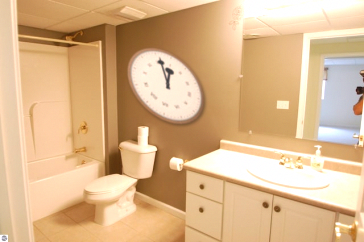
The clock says 1.01
